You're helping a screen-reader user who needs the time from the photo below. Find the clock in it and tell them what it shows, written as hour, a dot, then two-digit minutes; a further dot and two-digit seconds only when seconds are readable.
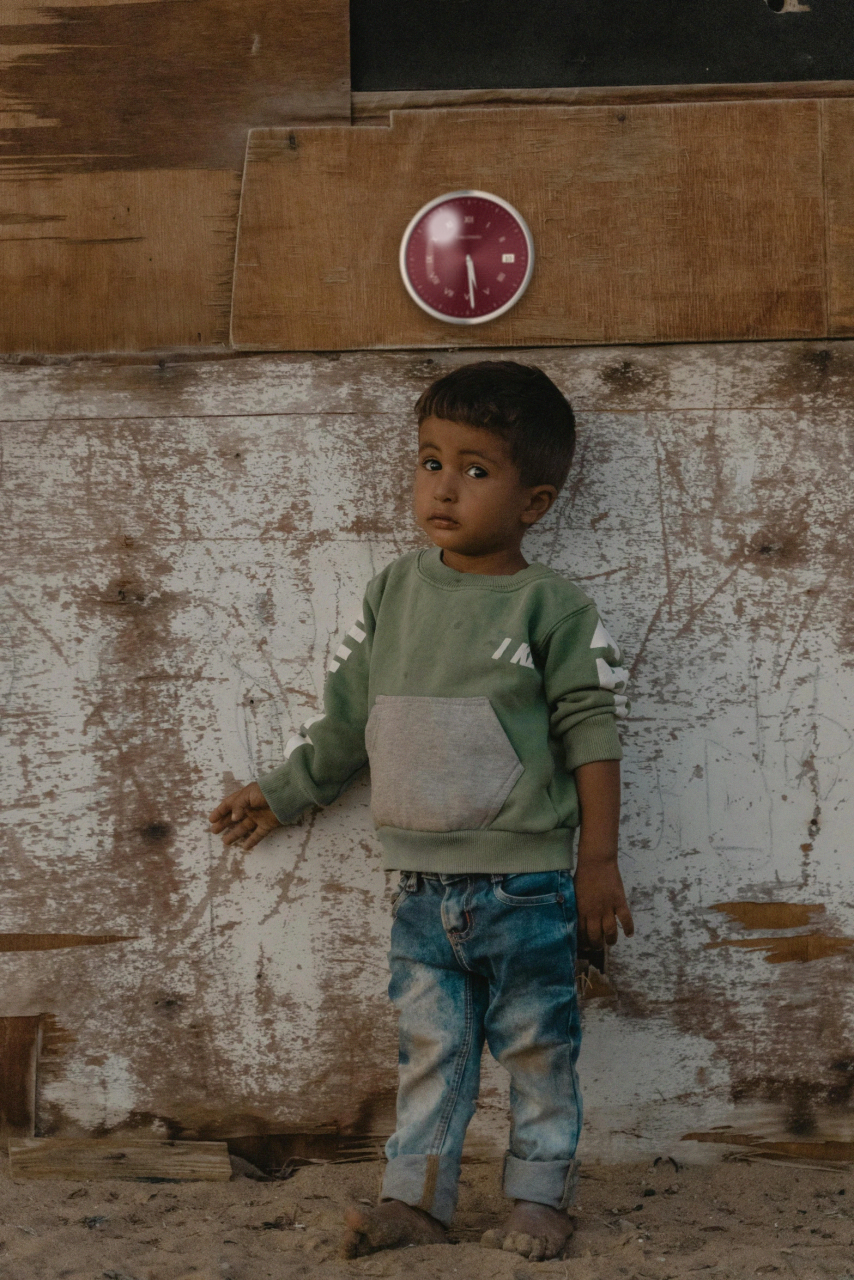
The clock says 5.29
